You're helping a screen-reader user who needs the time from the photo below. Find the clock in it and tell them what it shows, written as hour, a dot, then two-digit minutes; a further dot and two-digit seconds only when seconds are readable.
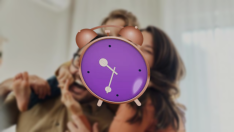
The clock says 10.34
